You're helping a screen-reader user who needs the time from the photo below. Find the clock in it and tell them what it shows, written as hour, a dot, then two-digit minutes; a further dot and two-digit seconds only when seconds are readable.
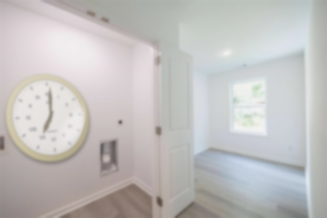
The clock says 7.01
